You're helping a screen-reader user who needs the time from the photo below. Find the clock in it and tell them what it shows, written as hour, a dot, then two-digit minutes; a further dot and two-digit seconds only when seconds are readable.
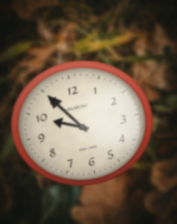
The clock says 9.55
